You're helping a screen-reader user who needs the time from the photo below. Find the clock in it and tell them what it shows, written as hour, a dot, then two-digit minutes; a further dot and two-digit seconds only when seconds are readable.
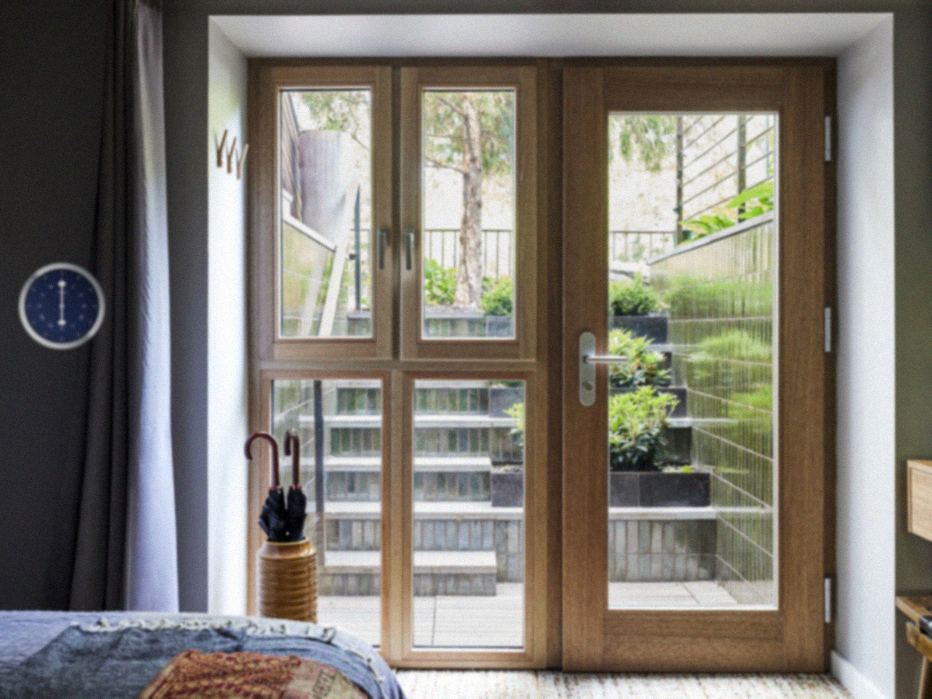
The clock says 6.00
